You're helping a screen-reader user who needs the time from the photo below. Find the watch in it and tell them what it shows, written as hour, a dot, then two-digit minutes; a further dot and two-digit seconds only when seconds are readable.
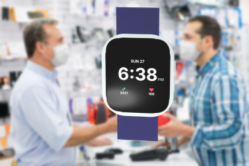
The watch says 6.38
